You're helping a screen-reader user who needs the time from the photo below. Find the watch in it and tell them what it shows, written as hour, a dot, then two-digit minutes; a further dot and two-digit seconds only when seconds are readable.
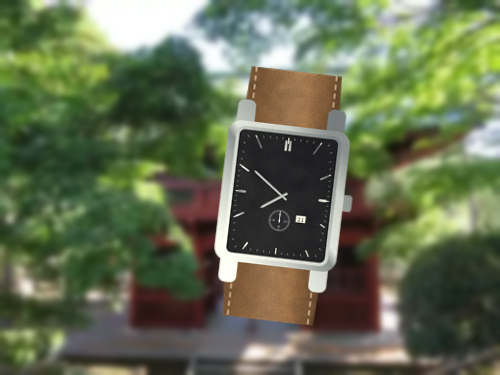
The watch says 7.51
